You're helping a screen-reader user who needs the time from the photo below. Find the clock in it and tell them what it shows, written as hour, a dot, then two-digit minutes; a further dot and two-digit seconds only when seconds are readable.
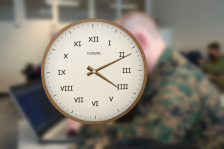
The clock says 4.11
